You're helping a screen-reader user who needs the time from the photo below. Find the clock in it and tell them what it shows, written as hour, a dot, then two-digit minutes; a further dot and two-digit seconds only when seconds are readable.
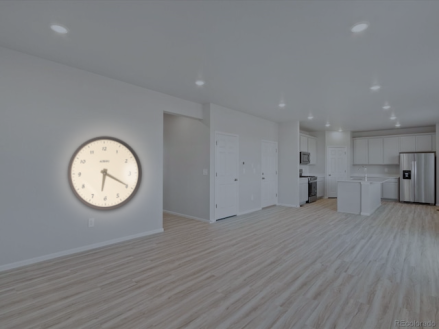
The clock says 6.20
